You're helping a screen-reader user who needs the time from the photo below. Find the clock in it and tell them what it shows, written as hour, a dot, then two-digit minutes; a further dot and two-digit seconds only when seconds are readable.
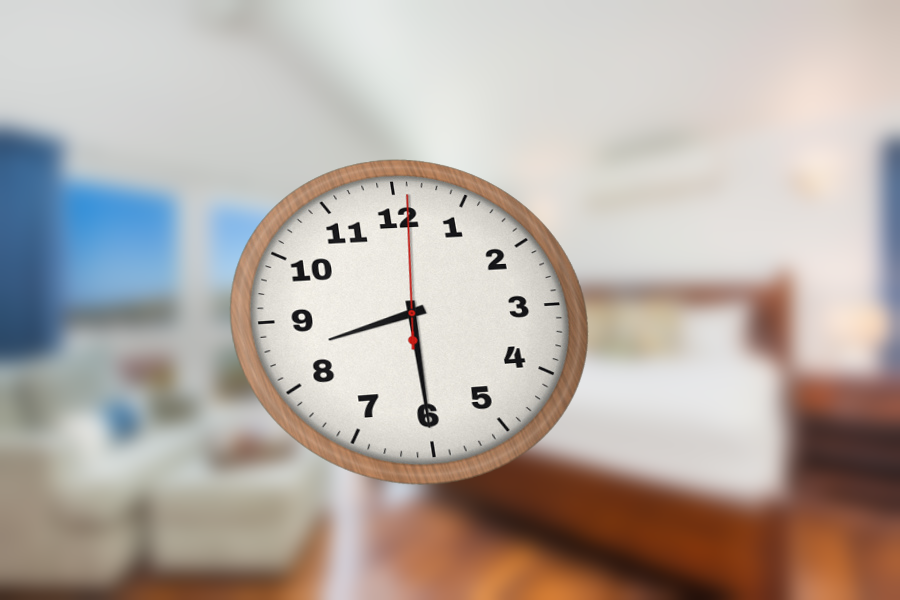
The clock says 8.30.01
